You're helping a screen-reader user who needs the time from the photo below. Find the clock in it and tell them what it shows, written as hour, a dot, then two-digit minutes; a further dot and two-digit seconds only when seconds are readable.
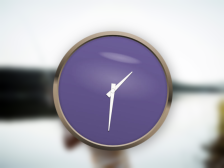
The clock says 1.31
